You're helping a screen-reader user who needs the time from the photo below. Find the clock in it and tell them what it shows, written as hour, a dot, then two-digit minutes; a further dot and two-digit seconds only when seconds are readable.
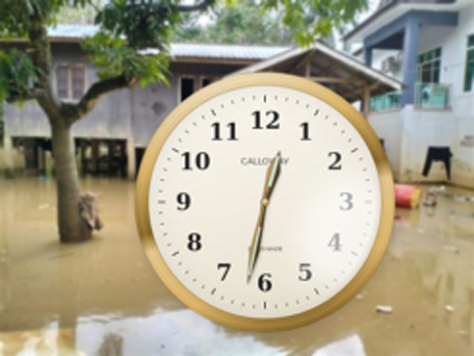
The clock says 12.32
